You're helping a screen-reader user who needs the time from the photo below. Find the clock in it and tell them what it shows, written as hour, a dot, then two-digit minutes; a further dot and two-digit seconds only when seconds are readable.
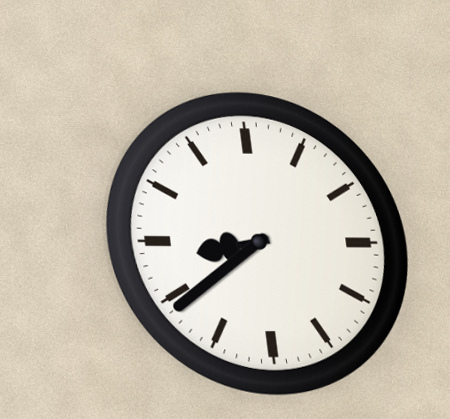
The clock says 8.39
